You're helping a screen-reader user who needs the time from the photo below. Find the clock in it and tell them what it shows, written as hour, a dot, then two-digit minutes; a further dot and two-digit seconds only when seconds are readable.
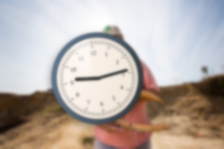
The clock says 9.14
